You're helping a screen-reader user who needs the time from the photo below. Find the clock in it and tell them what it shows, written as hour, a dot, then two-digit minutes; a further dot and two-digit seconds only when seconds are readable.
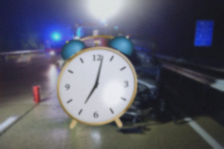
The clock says 7.02
